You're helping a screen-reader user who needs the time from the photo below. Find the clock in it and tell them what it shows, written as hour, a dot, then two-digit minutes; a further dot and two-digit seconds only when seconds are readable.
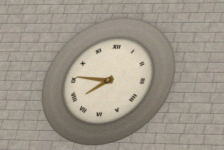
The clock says 7.46
